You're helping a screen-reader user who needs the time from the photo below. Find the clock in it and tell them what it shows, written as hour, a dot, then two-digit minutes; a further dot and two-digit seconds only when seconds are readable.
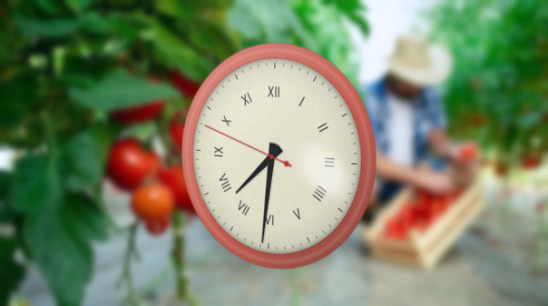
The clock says 7.30.48
